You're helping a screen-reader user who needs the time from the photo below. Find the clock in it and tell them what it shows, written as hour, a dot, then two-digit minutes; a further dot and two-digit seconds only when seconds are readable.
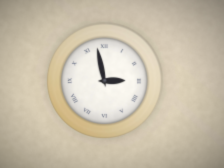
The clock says 2.58
